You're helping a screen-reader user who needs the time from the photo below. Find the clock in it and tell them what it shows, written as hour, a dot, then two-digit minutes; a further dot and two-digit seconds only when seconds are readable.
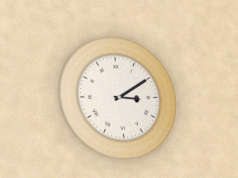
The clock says 3.10
